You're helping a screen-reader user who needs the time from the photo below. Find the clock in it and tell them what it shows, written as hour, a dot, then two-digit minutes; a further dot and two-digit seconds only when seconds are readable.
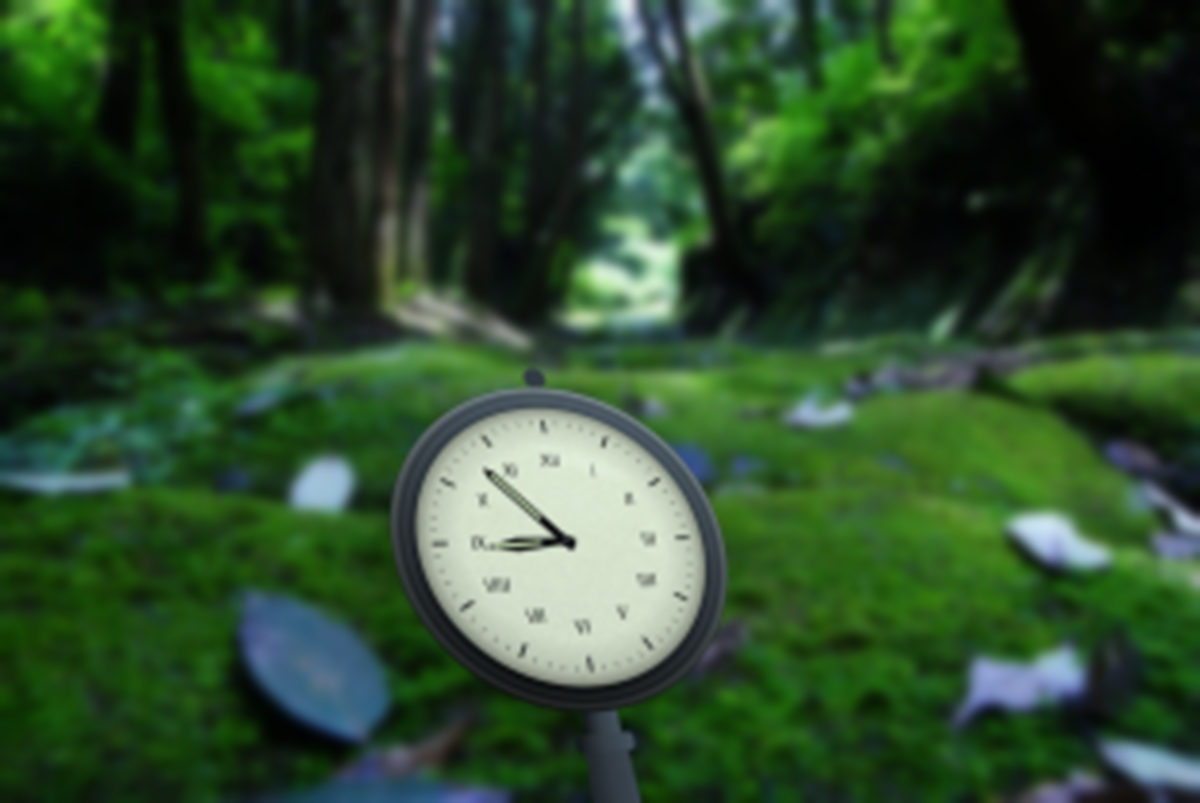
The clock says 8.53
